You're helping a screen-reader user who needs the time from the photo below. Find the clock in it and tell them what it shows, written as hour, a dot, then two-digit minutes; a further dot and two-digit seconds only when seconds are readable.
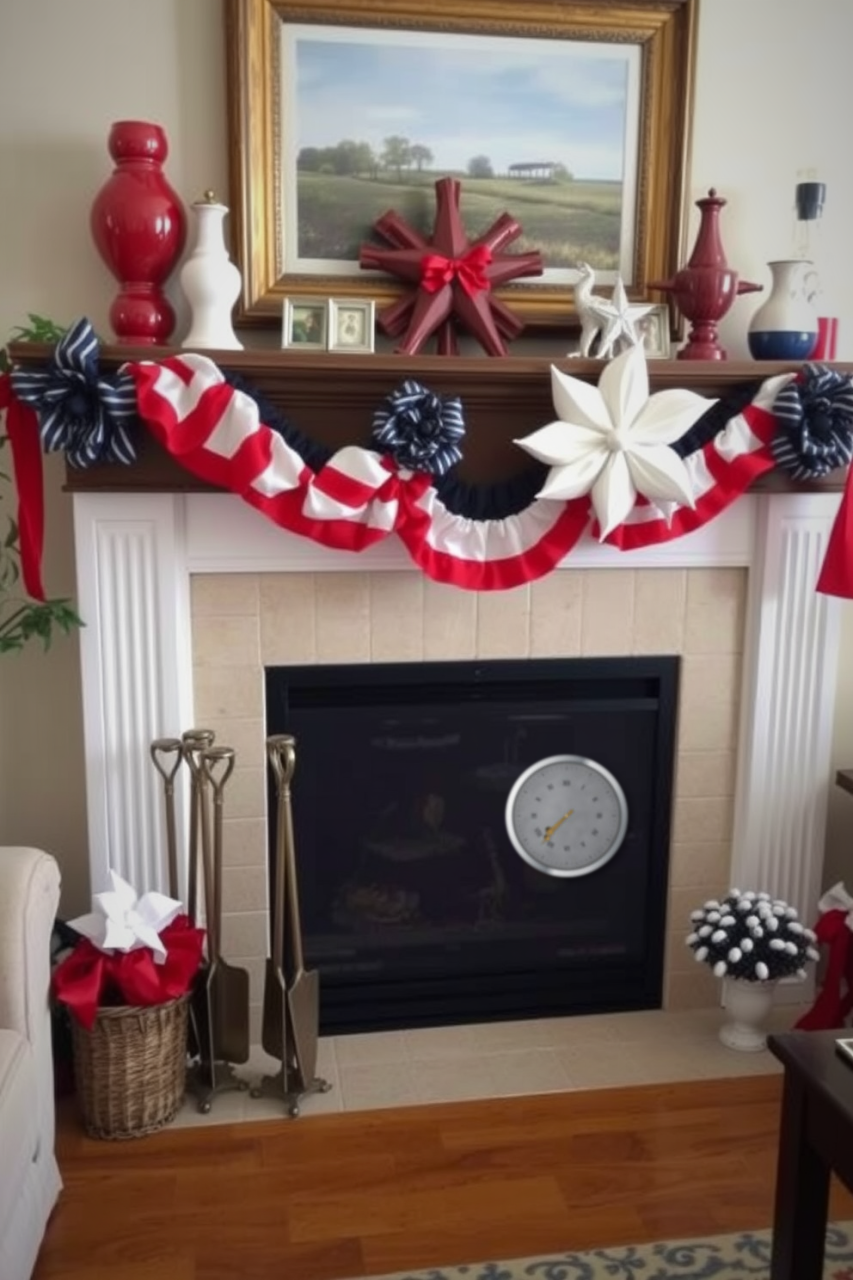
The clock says 7.37
